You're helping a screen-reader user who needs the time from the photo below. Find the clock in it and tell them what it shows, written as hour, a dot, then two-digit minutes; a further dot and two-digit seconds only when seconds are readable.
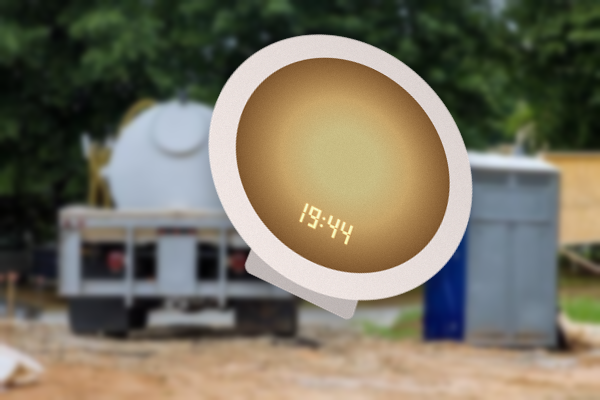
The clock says 19.44
